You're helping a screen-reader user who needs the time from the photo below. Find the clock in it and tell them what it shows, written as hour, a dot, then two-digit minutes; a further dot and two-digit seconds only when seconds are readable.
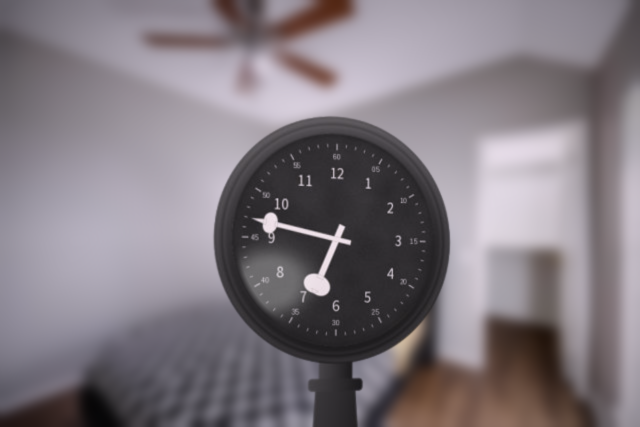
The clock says 6.47
